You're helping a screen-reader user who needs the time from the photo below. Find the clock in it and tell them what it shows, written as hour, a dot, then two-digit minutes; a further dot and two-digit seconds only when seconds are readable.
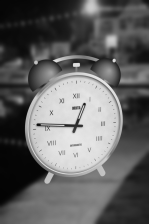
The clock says 12.46
